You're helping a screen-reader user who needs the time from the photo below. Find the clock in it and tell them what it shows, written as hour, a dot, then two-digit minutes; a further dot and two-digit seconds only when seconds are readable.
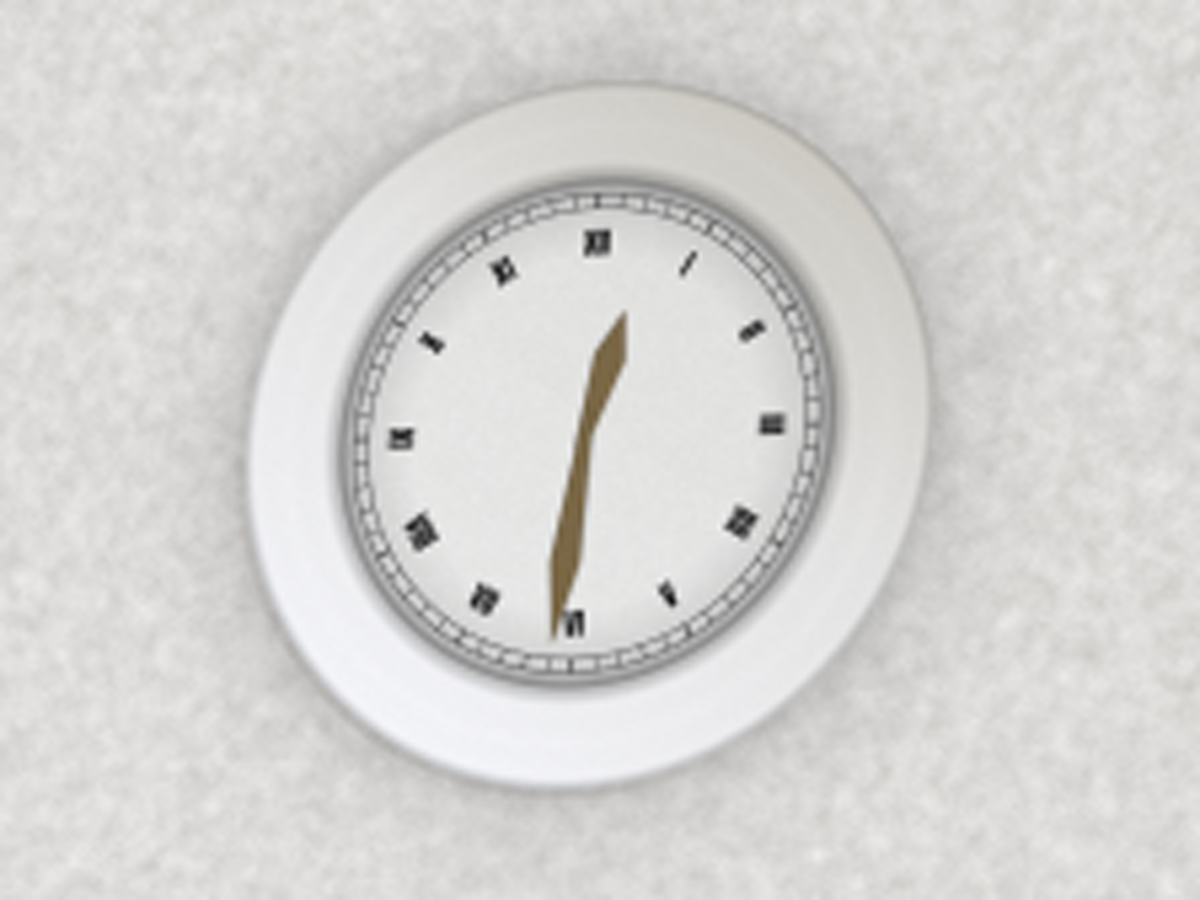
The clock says 12.31
